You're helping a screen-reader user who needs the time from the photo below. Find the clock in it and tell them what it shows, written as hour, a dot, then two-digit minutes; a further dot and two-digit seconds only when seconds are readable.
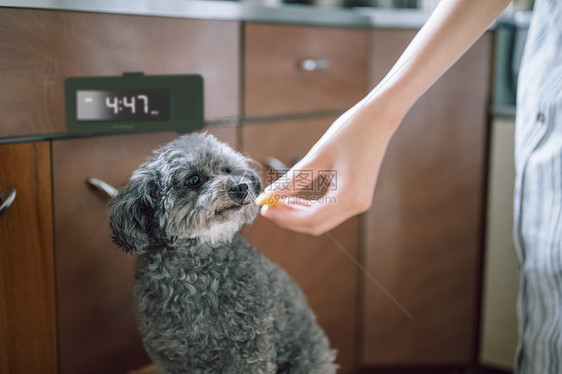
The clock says 4.47
